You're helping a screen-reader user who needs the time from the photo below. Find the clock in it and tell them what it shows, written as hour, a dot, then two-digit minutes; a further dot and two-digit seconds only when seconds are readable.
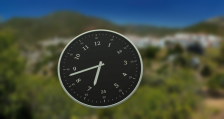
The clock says 6.43
